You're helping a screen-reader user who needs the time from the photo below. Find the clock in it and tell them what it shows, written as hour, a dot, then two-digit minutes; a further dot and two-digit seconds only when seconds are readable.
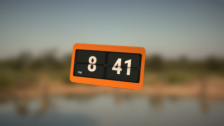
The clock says 8.41
